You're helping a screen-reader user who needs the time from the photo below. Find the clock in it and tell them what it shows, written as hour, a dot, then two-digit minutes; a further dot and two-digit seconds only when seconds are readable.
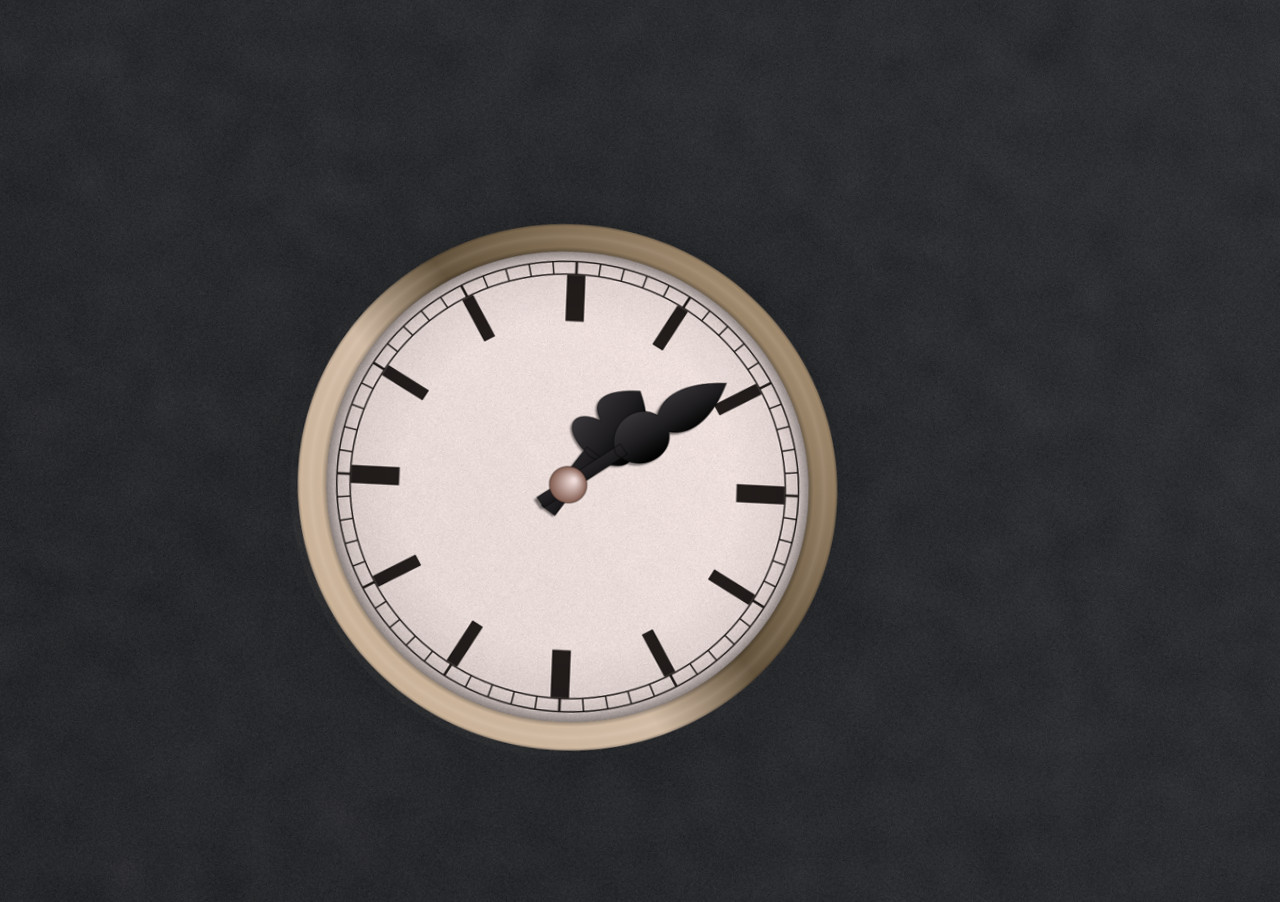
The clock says 1.09
